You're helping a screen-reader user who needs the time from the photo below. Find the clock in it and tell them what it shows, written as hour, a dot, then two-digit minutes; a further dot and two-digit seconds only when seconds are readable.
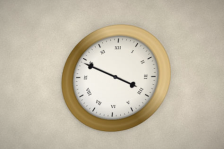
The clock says 3.49
